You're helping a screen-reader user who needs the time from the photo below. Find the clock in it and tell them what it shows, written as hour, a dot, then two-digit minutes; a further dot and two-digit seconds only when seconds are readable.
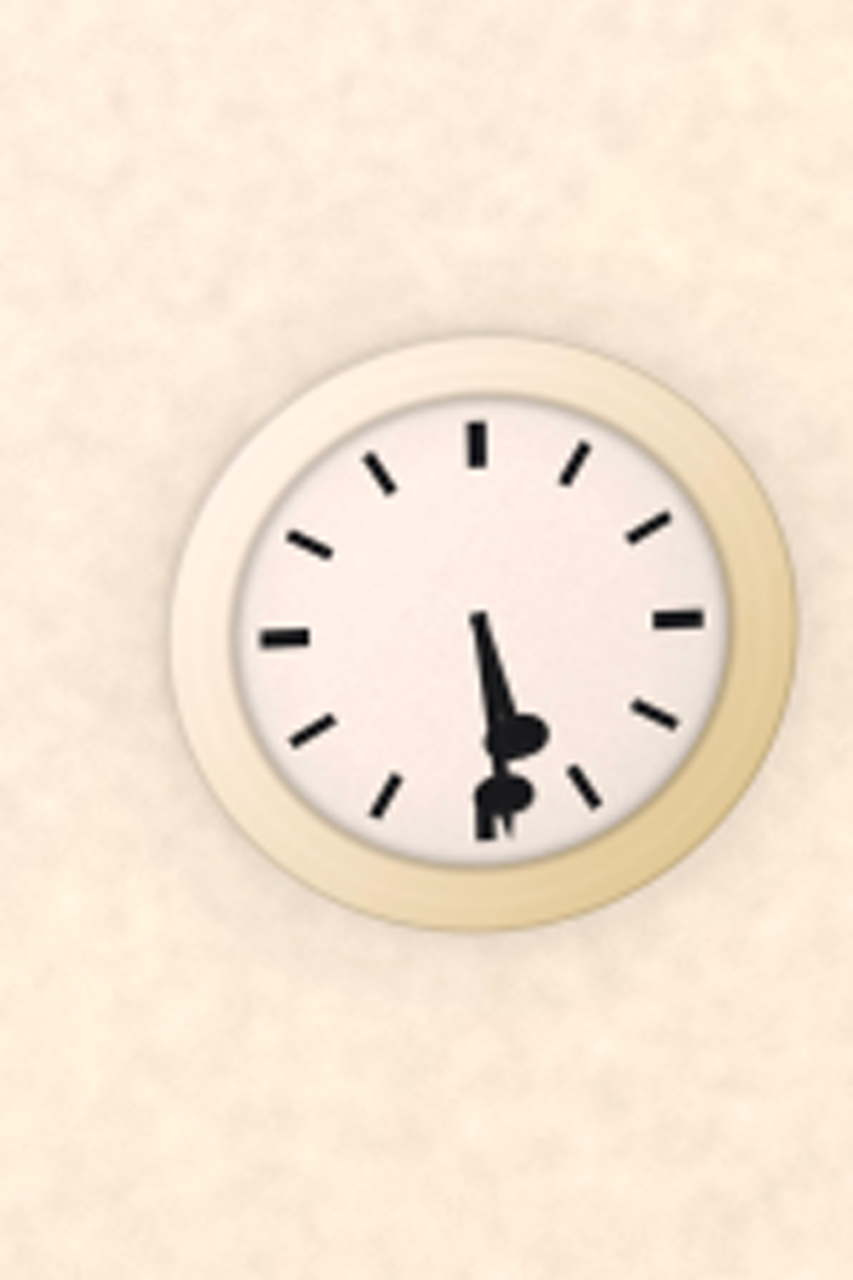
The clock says 5.29
